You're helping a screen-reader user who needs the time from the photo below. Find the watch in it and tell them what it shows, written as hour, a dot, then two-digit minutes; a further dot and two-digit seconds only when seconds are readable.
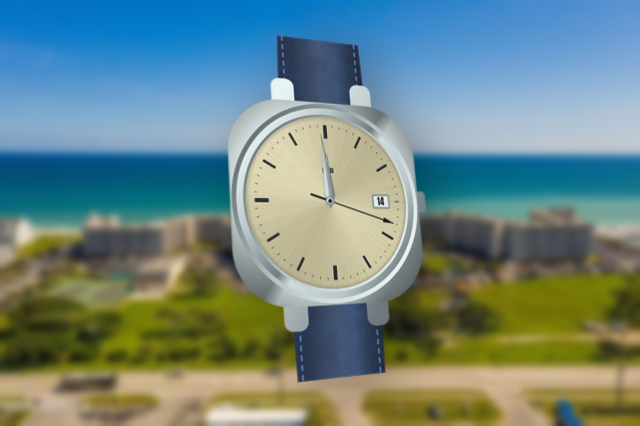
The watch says 11.59.18
